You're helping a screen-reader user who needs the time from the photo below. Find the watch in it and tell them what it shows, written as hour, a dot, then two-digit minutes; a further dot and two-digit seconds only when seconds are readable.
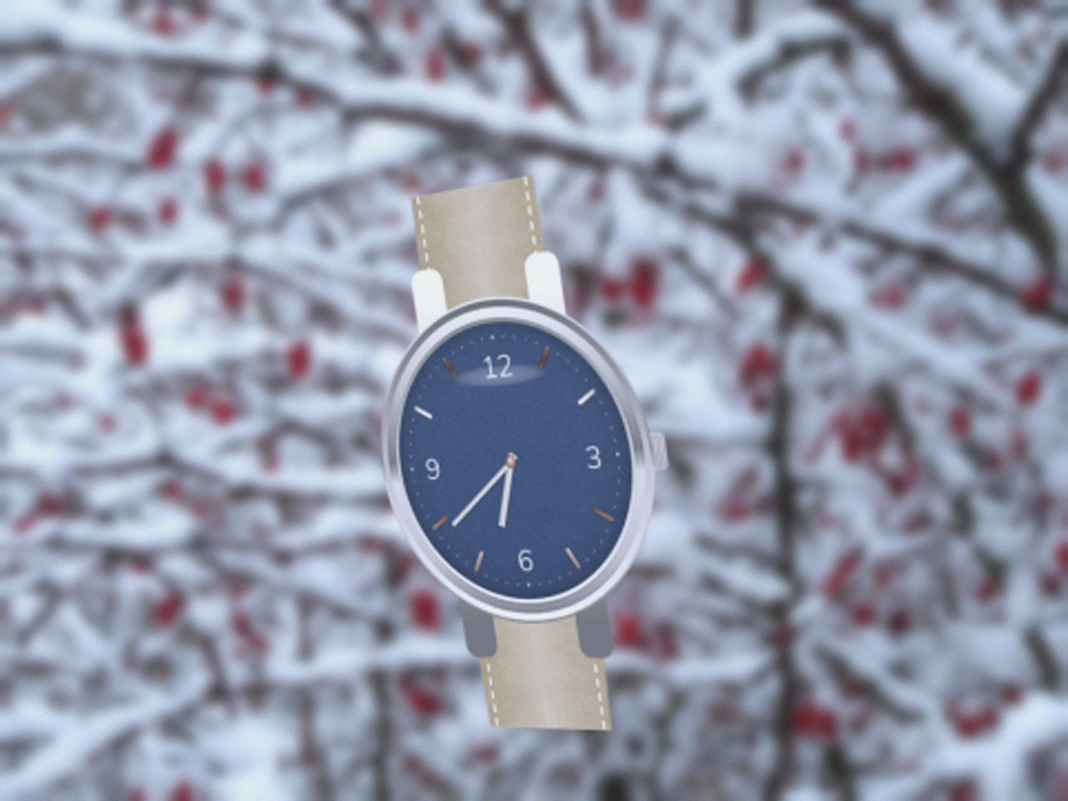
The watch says 6.39
